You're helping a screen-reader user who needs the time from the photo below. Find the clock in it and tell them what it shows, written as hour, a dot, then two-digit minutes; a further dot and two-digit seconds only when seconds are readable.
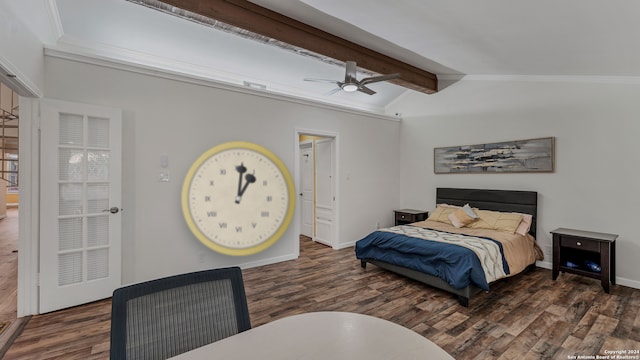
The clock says 1.01
